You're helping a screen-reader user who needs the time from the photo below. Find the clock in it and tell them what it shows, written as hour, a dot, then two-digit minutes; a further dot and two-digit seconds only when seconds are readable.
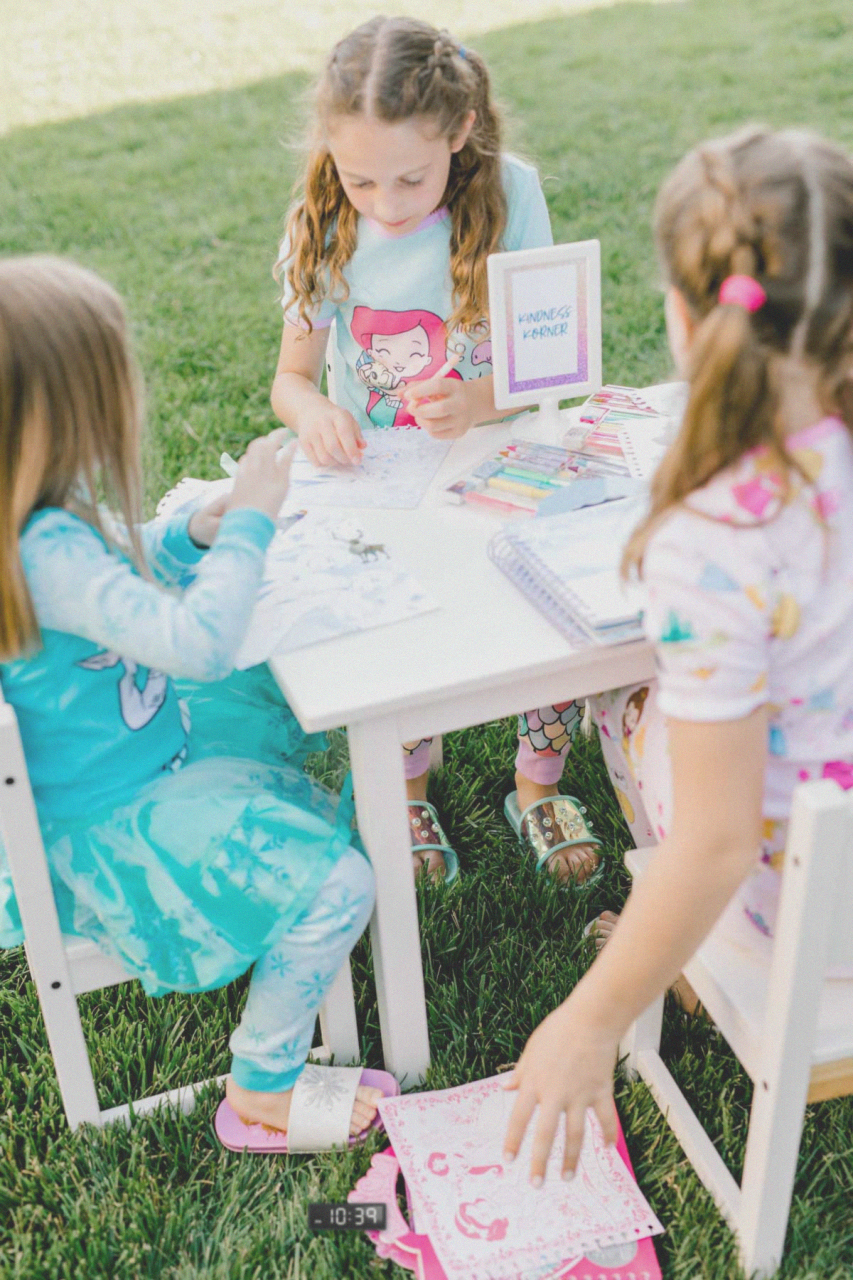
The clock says 10.39
